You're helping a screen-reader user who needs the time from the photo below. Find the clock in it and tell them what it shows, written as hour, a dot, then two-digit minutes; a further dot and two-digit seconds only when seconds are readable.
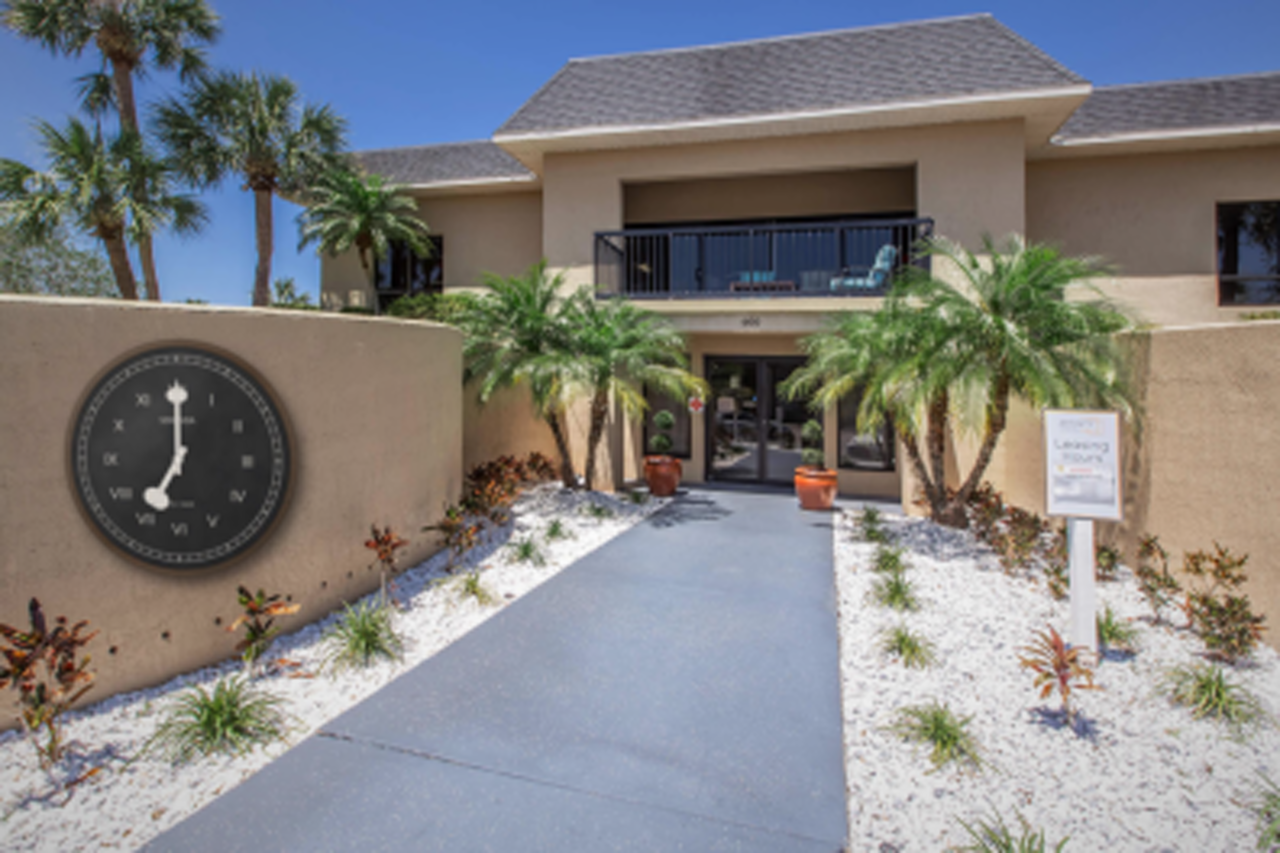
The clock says 7.00
